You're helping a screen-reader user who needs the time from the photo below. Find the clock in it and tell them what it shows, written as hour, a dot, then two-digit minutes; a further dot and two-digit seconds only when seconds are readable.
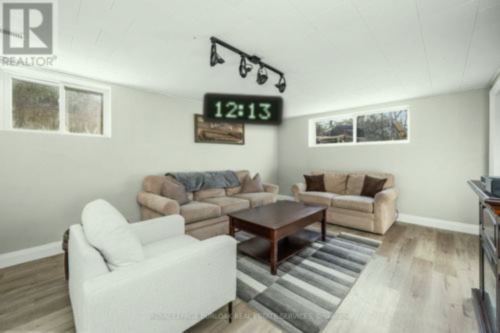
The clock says 12.13
